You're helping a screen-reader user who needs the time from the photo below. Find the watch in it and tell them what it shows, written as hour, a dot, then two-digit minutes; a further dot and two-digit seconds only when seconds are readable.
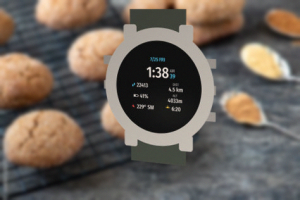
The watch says 1.38
